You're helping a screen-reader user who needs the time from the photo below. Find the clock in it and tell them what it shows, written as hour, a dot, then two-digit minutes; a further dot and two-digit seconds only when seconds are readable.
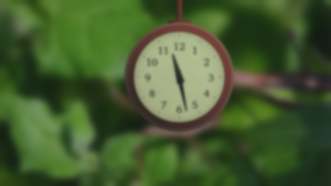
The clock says 11.28
